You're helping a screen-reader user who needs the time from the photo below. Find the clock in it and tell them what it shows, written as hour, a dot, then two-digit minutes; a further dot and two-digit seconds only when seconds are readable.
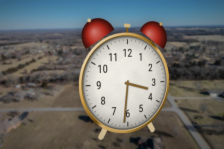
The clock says 3.31
